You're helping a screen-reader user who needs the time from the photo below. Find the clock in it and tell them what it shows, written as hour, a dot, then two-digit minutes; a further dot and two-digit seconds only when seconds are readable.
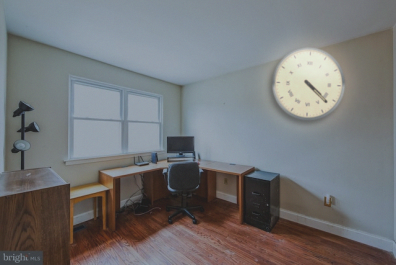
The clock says 4.22
